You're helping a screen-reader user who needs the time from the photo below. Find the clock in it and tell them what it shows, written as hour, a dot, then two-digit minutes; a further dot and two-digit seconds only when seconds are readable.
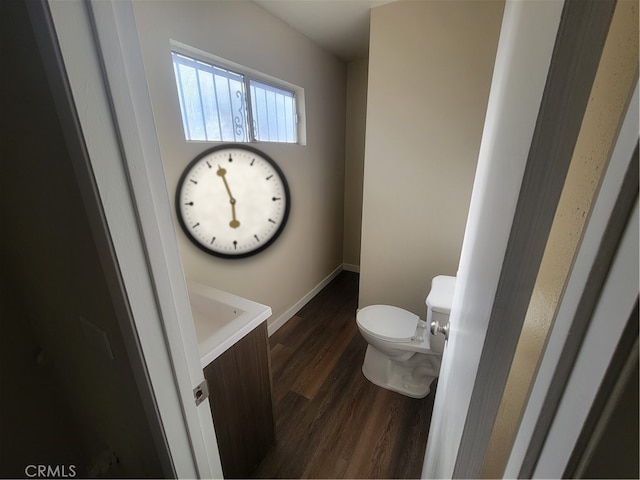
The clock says 5.57
